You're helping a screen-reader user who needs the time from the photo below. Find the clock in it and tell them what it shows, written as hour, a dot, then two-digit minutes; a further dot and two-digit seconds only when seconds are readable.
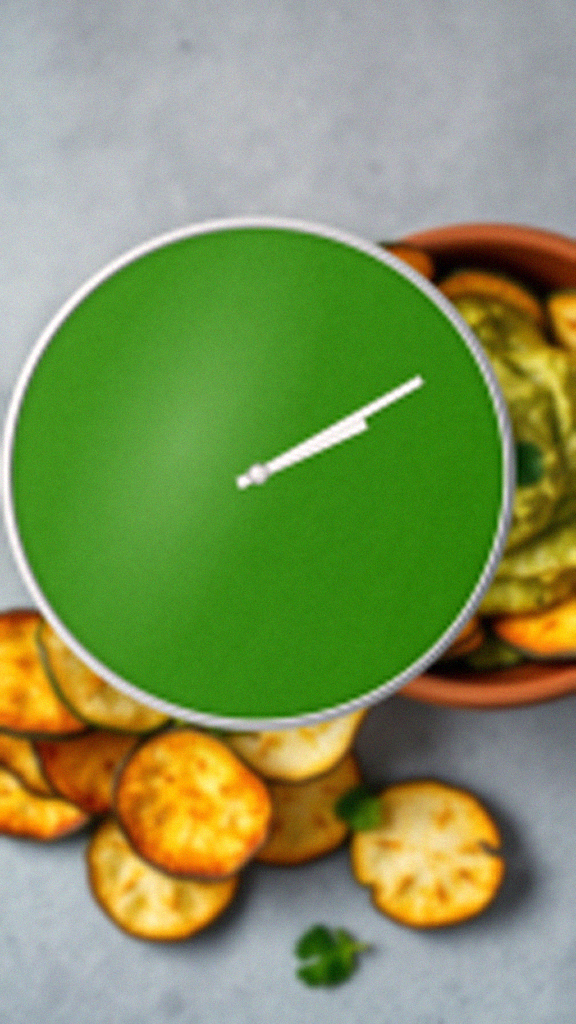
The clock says 2.10
